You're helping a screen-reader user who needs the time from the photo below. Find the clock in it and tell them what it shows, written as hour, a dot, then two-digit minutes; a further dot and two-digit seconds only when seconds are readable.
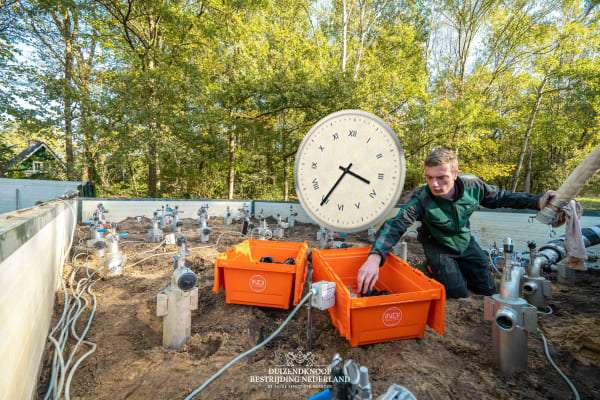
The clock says 3.35
